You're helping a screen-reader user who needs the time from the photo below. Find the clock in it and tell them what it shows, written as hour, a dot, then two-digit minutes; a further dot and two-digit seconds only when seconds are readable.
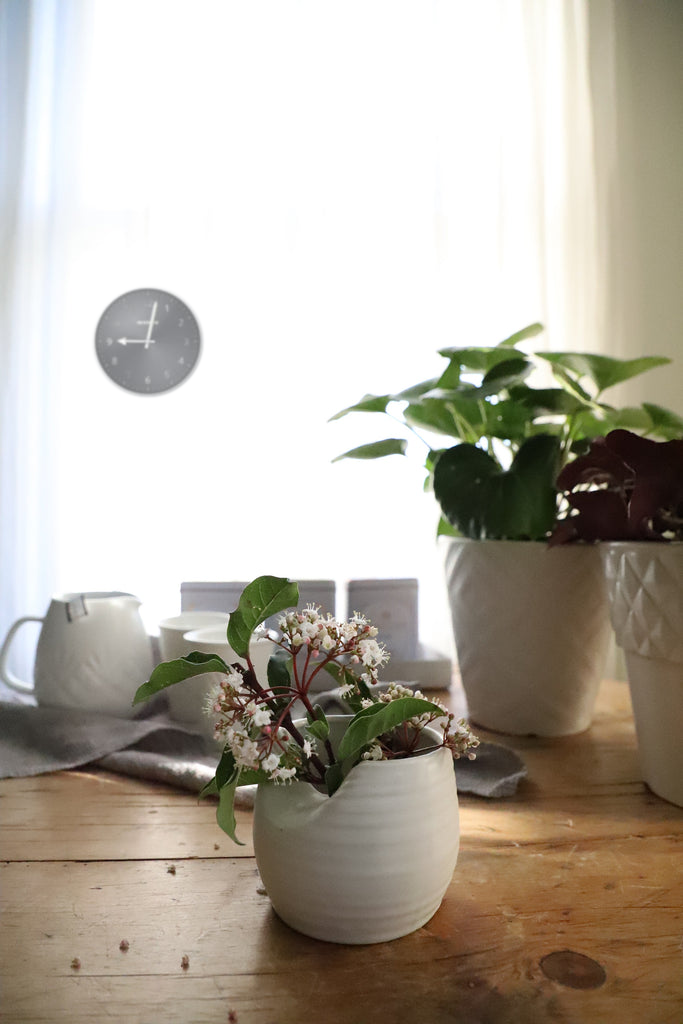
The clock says 9.02
